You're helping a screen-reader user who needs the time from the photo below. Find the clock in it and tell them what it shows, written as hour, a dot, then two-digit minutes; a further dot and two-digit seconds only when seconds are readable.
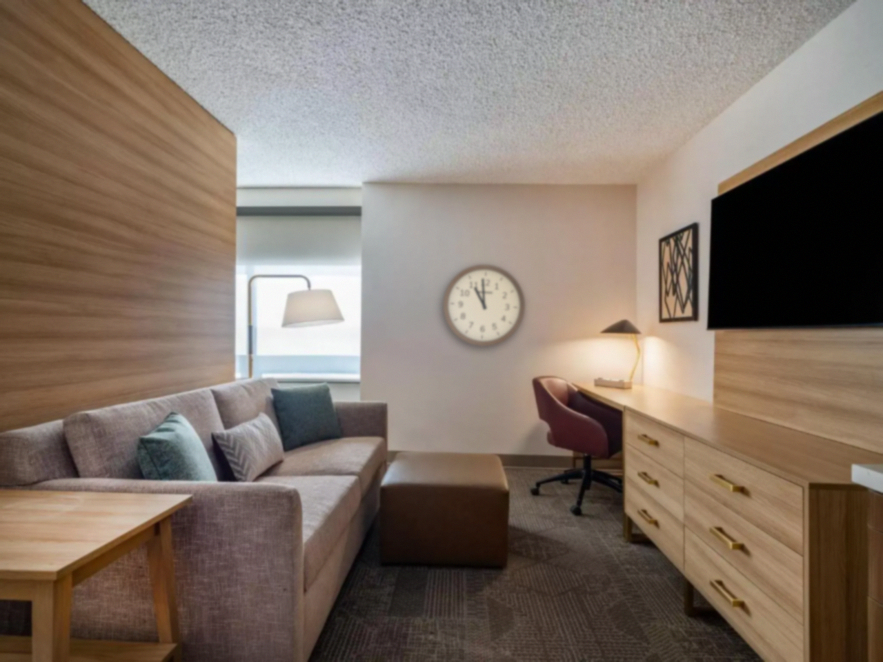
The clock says 10.59
